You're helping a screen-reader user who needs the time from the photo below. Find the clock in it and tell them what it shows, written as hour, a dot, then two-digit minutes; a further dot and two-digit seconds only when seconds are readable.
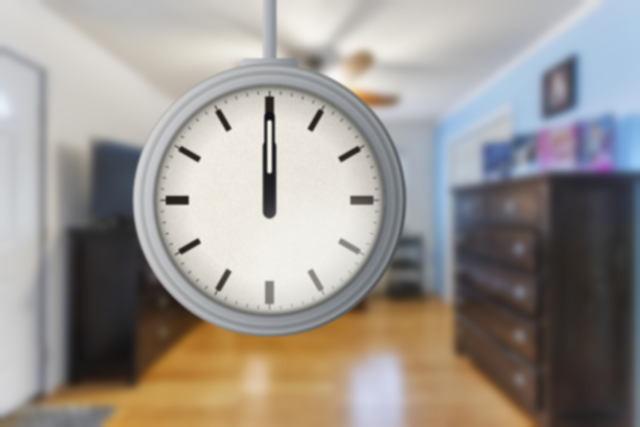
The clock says 12.00
